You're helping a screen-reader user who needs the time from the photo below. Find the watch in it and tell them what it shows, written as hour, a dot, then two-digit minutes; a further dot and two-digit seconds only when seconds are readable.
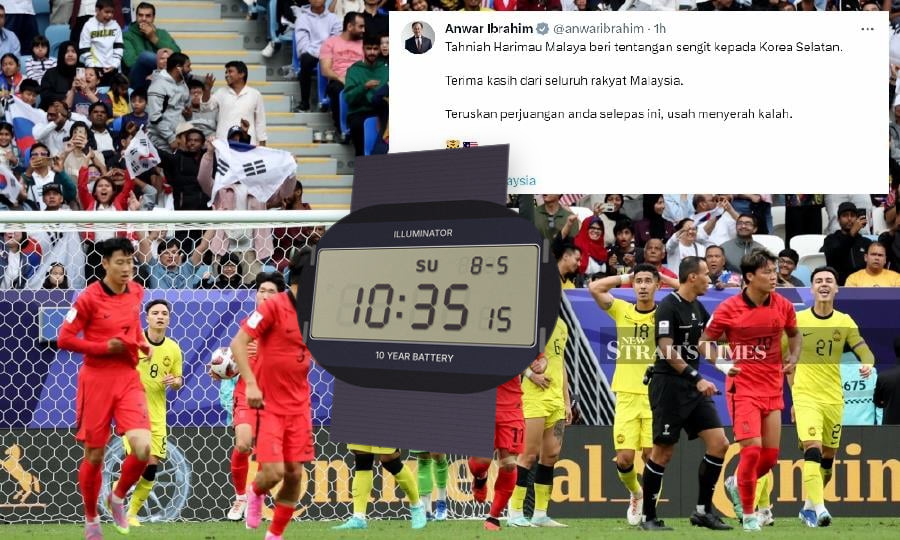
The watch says 10.35.15
